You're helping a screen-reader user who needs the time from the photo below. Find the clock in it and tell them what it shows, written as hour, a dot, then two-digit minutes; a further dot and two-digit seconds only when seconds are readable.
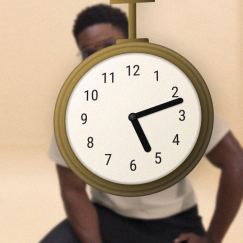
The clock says 5.12
